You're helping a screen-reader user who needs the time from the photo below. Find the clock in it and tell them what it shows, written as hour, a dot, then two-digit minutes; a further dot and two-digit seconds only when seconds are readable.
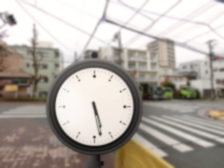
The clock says 5.28
